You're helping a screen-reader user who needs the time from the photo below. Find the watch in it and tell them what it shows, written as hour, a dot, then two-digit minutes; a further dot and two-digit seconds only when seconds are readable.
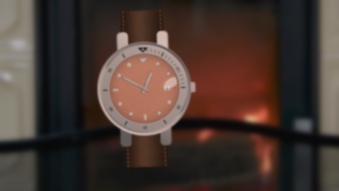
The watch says 12.50
